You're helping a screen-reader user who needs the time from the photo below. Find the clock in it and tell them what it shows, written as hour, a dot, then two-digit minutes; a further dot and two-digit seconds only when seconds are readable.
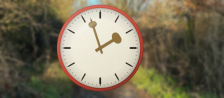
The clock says 1.57
